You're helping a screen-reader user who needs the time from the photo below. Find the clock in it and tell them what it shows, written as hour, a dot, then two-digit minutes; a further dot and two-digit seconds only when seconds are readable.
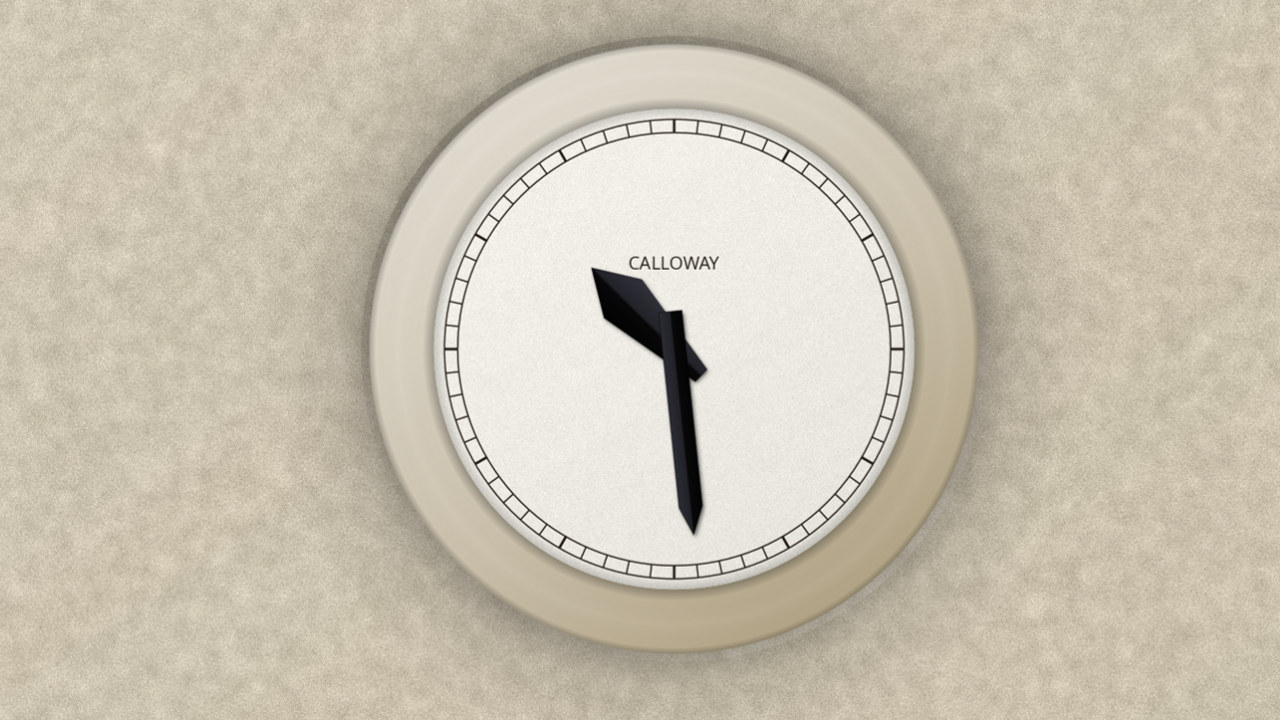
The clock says 10.29
